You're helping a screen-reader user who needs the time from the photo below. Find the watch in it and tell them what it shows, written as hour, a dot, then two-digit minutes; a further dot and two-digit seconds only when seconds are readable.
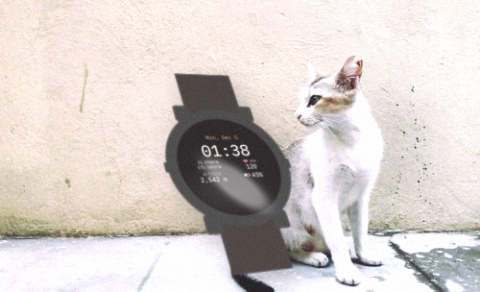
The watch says 1.38
